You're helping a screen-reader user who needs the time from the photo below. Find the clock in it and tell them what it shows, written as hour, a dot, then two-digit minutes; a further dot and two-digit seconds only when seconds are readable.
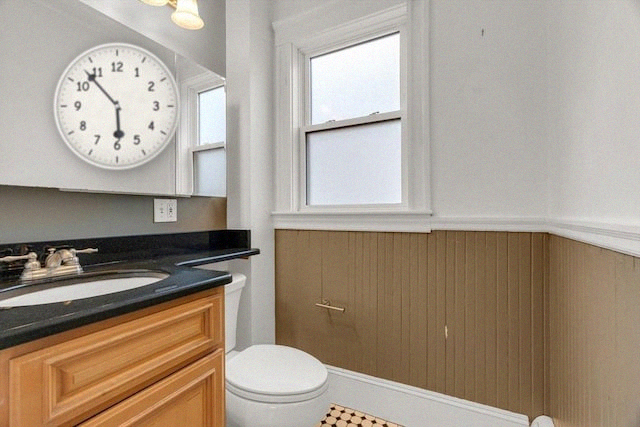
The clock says 5.53
